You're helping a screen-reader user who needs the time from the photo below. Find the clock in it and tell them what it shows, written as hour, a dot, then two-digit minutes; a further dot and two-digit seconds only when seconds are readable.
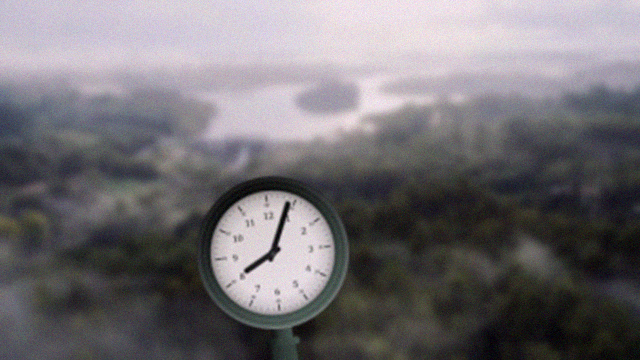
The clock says 8.04
